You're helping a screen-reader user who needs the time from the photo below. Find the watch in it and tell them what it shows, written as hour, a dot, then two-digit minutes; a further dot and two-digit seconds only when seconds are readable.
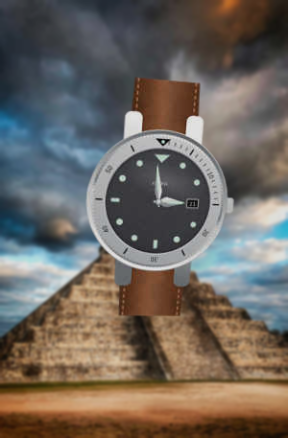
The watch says 2.59
